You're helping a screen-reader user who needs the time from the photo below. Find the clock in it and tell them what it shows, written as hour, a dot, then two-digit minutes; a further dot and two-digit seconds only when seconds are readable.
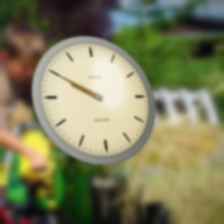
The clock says 9.50
